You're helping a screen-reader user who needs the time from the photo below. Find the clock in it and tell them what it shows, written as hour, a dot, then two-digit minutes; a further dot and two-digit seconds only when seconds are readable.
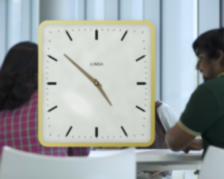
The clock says 4.52
